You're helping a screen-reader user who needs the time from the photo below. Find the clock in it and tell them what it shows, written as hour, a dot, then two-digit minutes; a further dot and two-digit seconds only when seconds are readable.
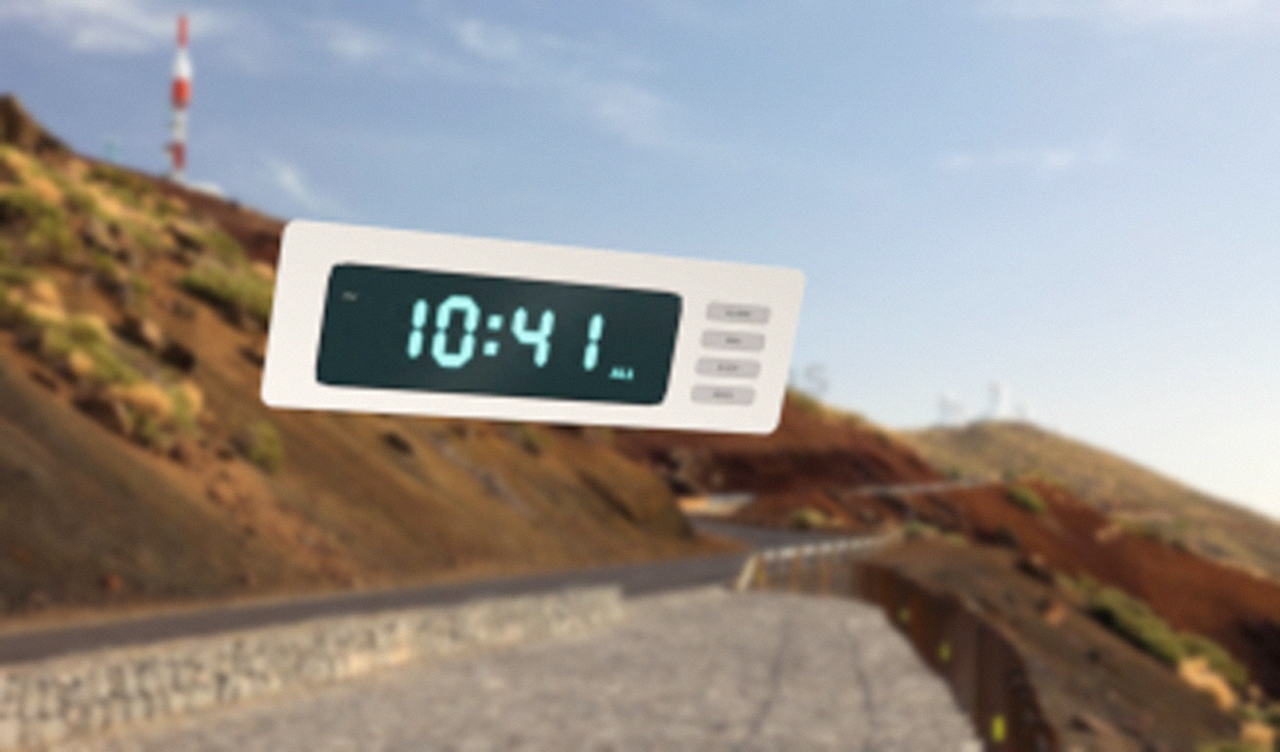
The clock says 10.41
